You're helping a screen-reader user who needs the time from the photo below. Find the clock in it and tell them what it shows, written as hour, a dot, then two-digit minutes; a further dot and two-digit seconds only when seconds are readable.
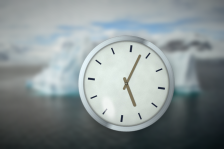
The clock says 5.03
